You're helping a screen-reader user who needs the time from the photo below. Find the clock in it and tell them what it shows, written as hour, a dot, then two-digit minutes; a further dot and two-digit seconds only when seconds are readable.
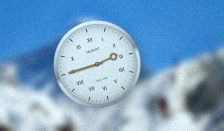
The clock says 2.45
